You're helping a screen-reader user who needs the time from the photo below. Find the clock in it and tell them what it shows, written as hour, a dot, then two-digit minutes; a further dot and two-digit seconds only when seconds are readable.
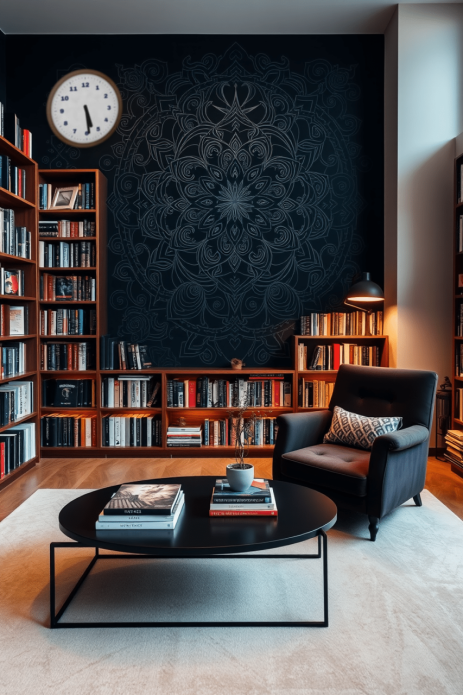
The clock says 5.29
